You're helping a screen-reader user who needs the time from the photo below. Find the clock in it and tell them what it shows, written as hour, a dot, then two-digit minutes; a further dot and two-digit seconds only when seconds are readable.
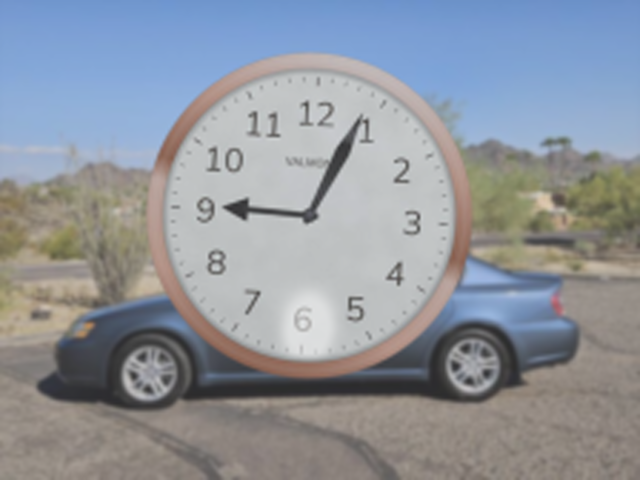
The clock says 9.04
